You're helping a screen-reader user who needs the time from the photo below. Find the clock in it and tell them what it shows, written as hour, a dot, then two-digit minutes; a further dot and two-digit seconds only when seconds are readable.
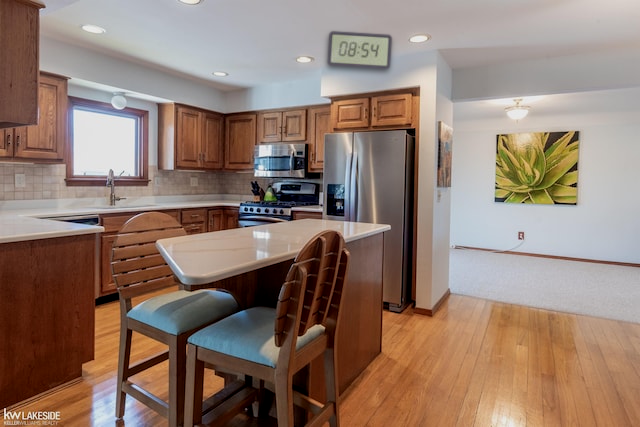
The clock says 8.54
